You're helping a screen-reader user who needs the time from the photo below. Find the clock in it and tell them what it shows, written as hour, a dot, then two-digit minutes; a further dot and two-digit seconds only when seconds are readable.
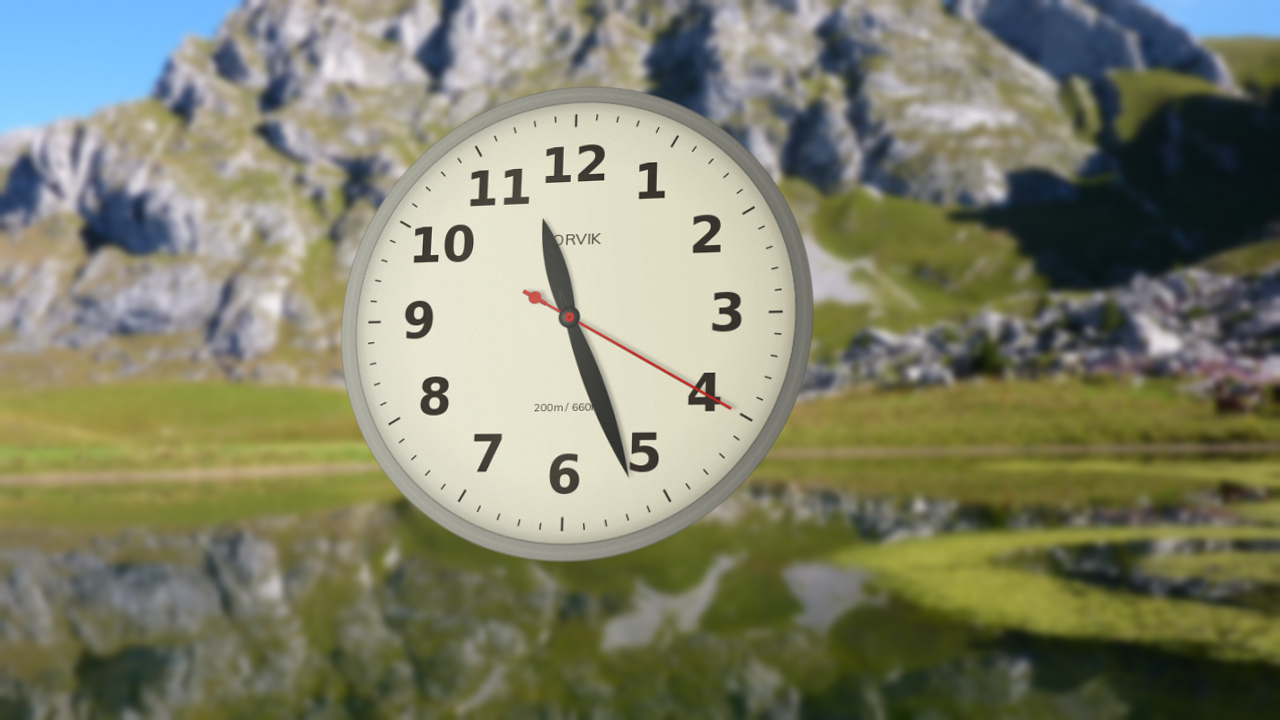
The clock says 11.26.20
